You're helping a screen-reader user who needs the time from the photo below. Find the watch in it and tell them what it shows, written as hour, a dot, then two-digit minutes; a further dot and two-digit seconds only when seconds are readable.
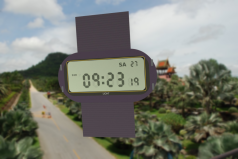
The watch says 9.23.19
